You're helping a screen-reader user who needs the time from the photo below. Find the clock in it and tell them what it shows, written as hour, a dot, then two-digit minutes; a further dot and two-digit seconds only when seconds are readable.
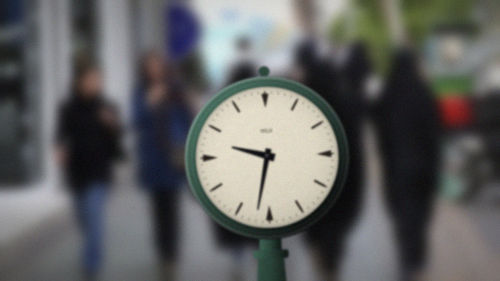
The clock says 9.32
